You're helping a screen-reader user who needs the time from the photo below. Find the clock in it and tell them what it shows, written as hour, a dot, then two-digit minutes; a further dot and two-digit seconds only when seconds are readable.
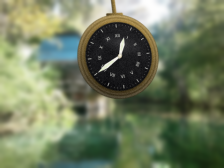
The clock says 12.40
